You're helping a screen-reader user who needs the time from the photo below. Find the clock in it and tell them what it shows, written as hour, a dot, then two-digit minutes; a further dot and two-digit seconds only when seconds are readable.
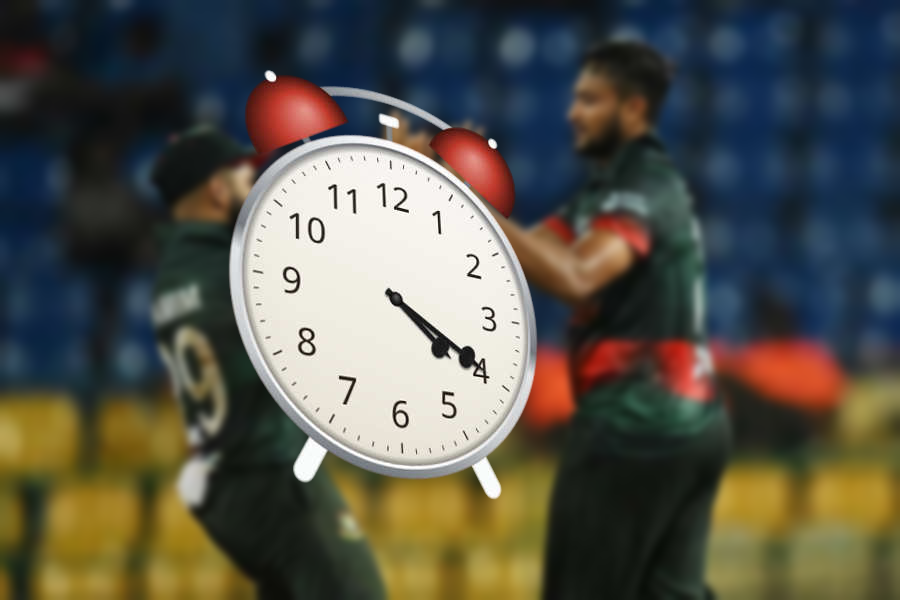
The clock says 4.20
